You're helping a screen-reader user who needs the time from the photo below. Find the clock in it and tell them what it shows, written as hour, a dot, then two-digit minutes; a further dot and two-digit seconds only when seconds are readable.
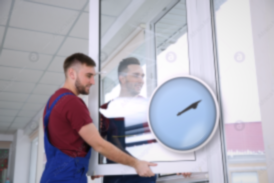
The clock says 2.10
